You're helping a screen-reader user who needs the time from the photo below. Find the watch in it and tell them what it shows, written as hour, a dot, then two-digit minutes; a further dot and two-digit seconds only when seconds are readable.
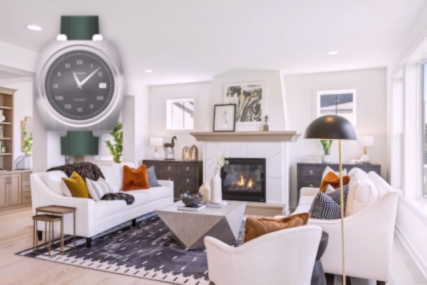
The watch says 11.08
